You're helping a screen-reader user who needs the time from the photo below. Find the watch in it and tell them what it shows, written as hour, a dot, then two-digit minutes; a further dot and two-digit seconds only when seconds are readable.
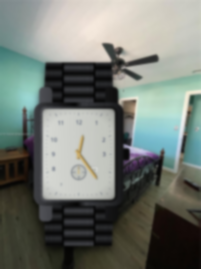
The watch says 12.24
